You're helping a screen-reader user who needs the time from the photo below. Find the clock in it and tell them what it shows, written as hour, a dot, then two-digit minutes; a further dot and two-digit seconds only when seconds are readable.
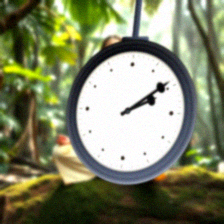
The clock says 2.09
